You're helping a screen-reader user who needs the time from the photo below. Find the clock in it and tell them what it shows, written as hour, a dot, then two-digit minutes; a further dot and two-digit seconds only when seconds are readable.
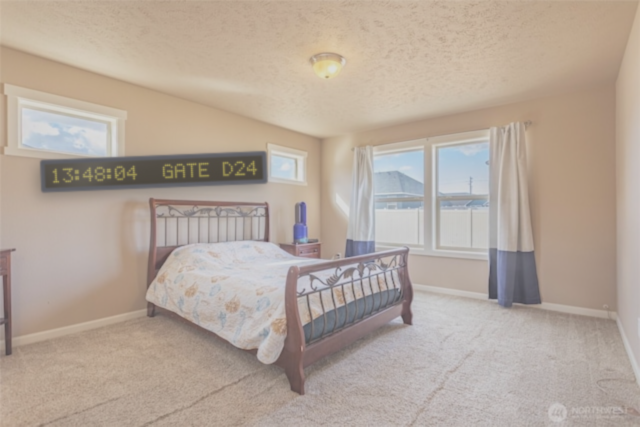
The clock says 13.48.04
